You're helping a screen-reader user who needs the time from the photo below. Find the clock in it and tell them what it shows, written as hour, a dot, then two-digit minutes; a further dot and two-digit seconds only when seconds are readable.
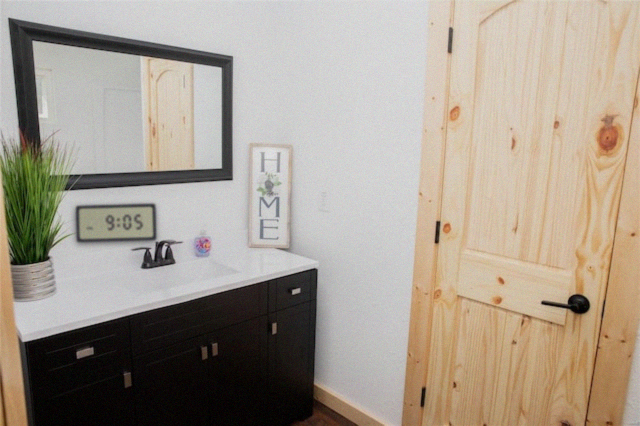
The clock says 9.05
